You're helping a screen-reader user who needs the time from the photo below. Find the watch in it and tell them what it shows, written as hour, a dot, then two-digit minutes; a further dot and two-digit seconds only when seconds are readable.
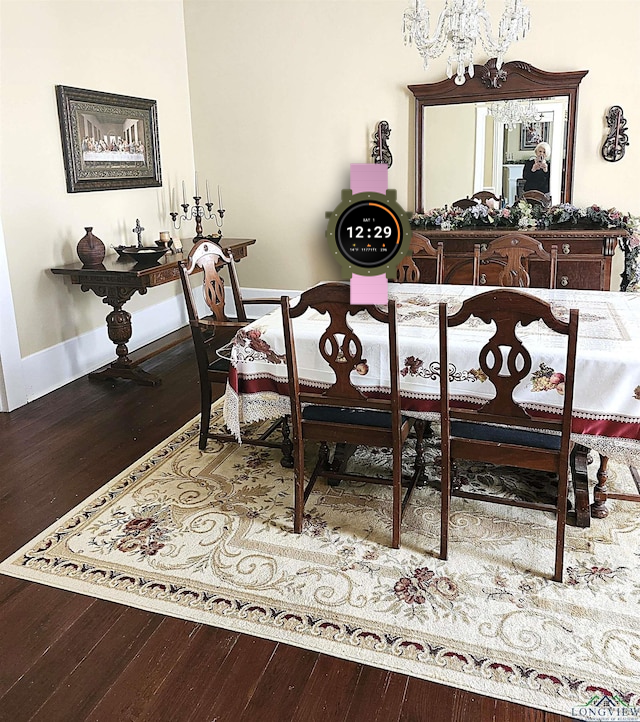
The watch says 12.29
